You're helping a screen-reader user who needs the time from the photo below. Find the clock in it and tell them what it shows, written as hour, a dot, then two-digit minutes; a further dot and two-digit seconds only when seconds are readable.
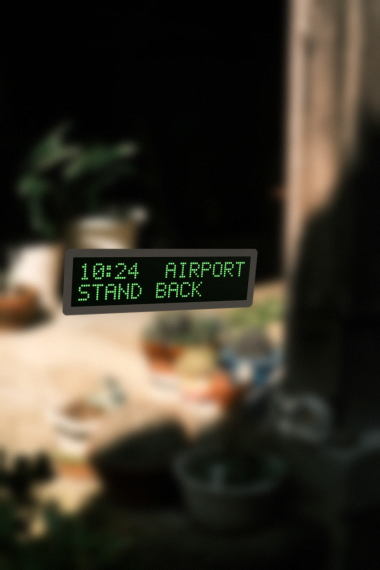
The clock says 10.24
